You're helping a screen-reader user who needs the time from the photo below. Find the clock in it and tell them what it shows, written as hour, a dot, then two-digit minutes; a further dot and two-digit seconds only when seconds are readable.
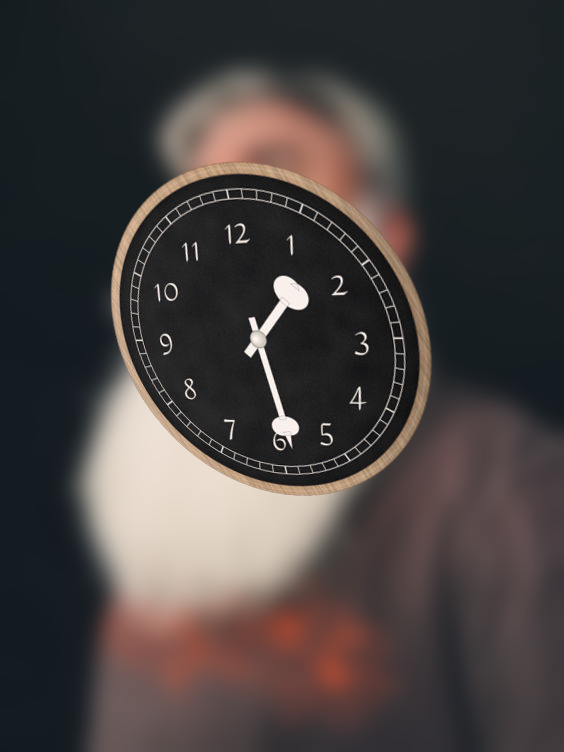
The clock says 1.29
